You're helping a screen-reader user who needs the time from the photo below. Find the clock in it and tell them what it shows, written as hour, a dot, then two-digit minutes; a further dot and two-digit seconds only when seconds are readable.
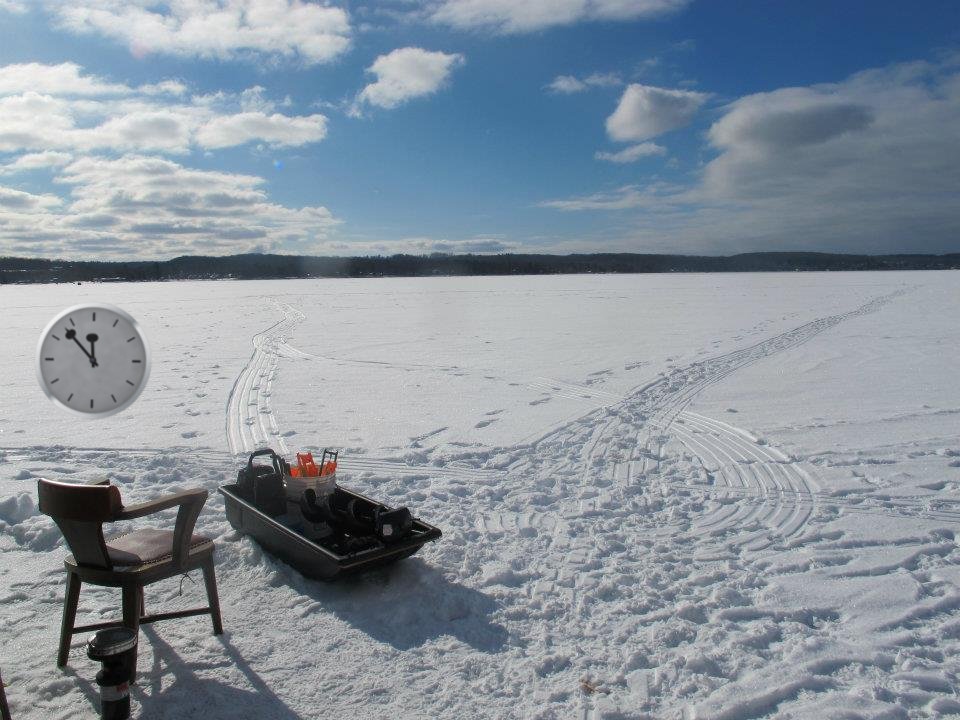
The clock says 11.53
